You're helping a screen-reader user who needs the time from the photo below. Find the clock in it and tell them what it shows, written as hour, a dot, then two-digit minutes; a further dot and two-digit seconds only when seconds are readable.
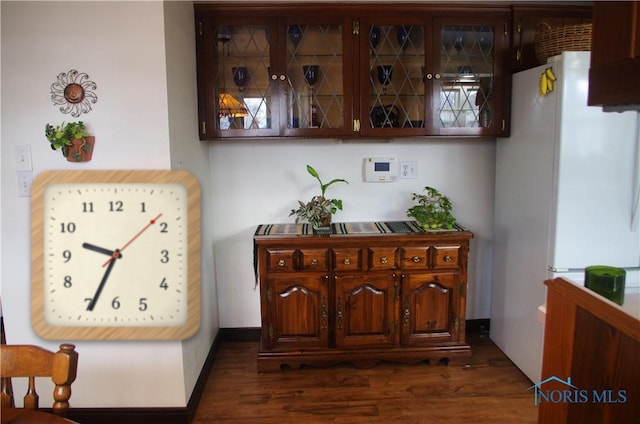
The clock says 9.34.08
